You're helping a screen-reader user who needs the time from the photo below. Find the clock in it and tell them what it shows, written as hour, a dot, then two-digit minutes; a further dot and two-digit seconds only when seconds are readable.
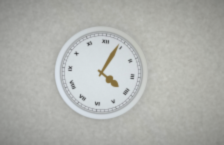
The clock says 4.04
